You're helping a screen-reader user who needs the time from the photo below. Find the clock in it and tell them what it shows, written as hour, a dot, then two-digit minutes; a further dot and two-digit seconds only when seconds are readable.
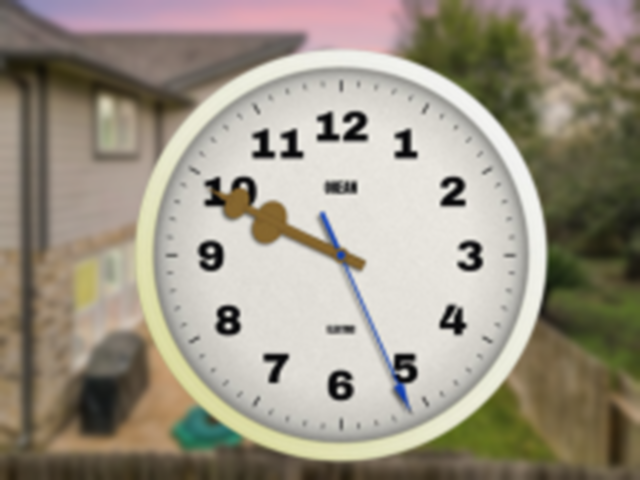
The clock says 9.49.26
